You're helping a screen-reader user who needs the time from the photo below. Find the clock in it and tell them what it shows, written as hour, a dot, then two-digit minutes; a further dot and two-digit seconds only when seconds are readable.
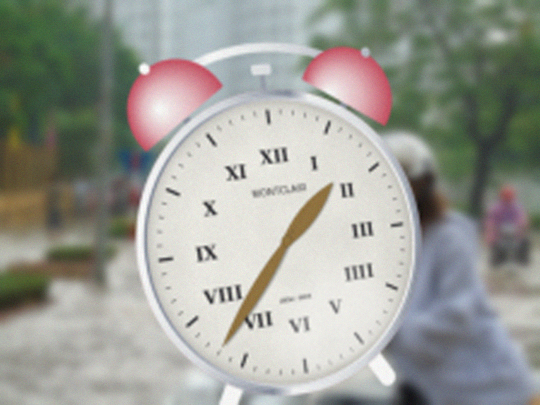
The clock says 1.37
